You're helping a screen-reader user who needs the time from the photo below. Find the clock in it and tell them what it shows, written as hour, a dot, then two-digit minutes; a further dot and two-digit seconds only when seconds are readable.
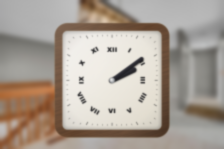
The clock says 2.09
